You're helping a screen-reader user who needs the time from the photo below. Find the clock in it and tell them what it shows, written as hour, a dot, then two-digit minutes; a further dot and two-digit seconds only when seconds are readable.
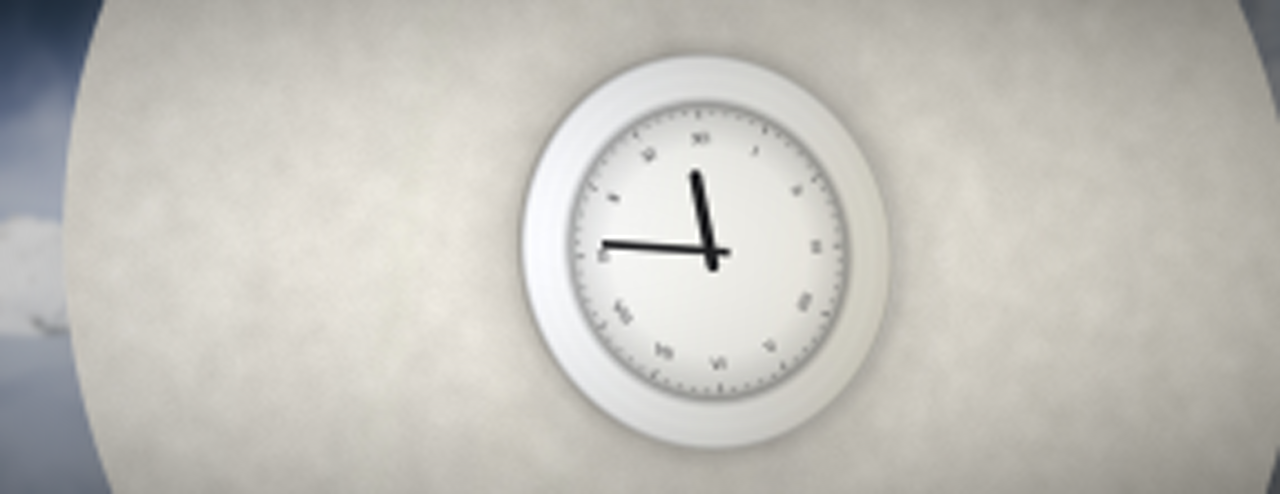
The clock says 11.46
